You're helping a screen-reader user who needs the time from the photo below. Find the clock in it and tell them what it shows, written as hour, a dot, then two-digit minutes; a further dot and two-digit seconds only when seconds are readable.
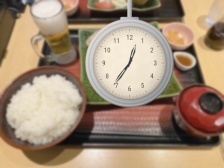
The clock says 12.36
